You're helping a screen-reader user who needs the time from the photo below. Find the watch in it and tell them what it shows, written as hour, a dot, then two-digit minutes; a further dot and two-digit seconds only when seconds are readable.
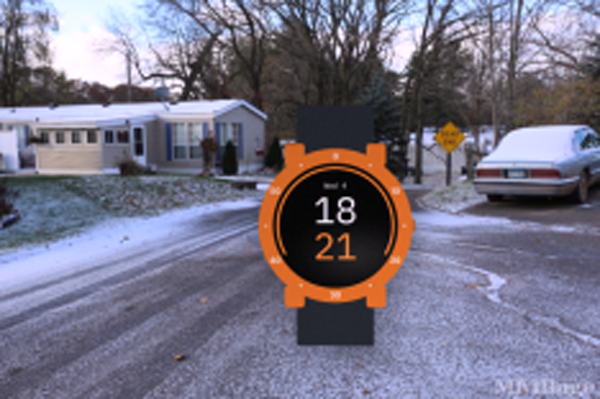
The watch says 18.21
